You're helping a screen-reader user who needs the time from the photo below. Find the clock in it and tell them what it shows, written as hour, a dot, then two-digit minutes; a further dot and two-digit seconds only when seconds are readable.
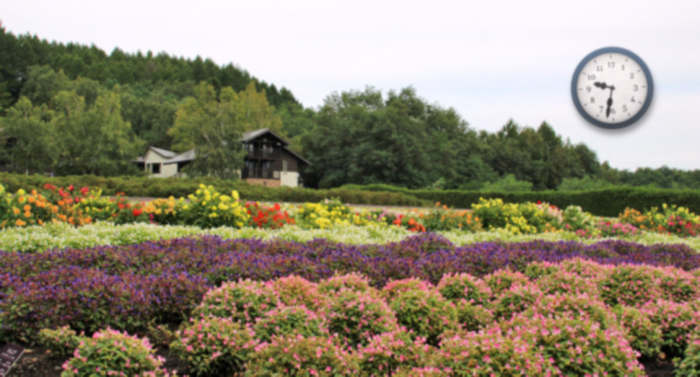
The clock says 9.32
